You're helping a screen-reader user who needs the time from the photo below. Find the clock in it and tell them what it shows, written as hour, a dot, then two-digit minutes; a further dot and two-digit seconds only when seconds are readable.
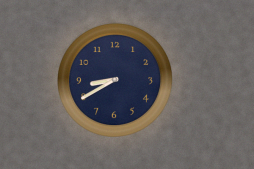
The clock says 8.40
